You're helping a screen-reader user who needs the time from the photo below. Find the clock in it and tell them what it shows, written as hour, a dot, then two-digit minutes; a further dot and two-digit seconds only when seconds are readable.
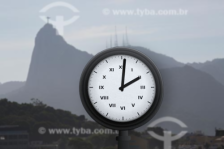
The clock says 2.01
